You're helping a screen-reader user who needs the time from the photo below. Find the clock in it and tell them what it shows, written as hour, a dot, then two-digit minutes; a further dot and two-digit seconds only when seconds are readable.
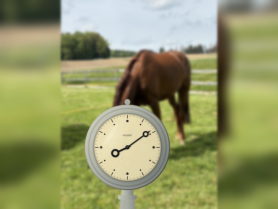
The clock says 8.09
